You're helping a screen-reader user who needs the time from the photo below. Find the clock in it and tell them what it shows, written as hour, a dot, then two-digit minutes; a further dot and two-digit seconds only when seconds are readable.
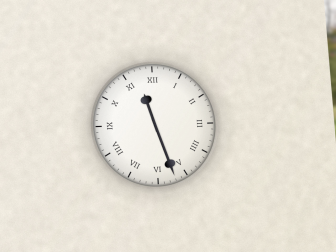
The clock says 11.27
